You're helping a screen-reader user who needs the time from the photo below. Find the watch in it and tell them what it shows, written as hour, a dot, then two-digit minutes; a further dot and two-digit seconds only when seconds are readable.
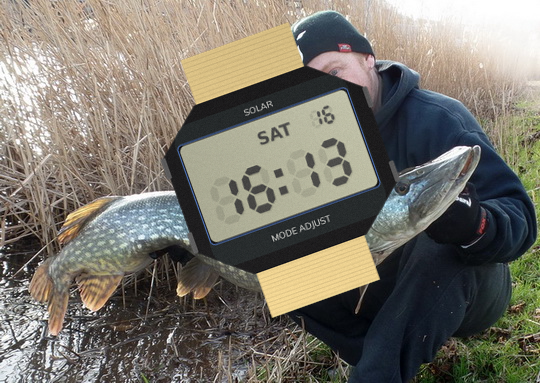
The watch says 16.13
